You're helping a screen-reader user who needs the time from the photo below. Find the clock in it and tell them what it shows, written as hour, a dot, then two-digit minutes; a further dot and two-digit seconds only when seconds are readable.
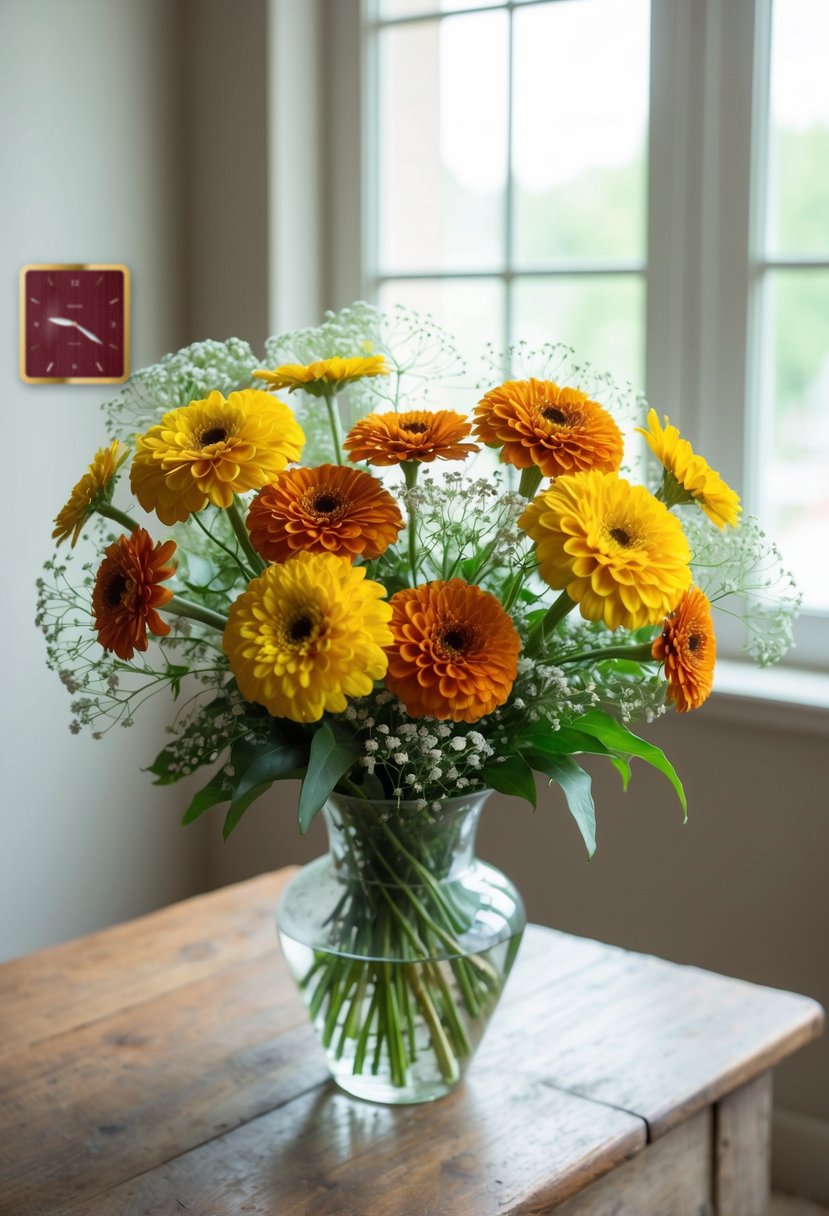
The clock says 9.21
